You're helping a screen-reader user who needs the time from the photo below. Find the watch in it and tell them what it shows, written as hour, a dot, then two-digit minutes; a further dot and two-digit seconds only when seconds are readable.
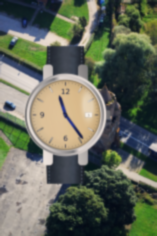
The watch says 11.24
